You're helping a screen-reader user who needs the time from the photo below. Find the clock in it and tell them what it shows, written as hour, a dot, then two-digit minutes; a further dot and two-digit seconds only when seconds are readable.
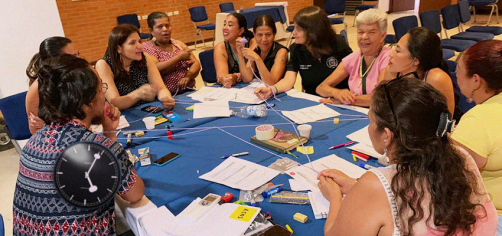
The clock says 5.04
